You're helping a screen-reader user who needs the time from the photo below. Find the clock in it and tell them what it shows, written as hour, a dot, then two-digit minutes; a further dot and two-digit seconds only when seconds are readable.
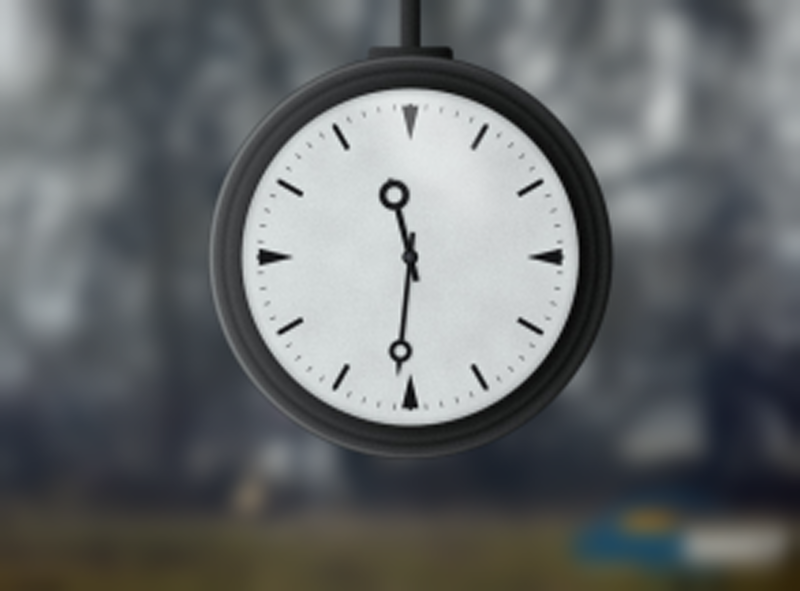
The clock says 11.31
